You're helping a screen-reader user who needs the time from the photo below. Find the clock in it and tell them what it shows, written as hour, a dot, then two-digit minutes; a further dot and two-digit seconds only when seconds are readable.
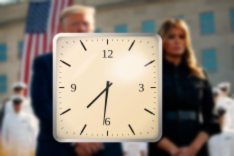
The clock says 7.31
